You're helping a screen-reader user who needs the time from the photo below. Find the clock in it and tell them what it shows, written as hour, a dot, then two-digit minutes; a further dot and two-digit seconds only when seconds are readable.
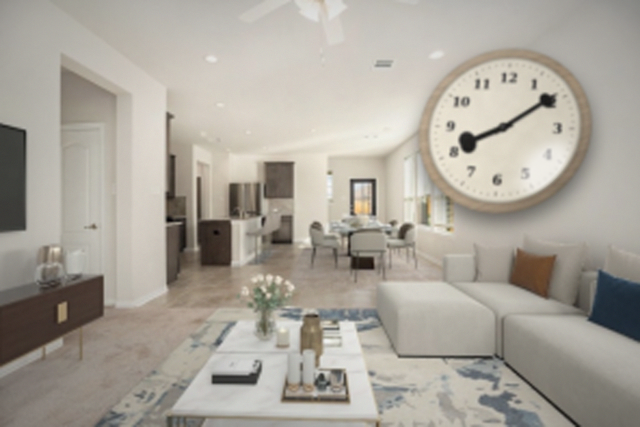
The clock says 8.09
